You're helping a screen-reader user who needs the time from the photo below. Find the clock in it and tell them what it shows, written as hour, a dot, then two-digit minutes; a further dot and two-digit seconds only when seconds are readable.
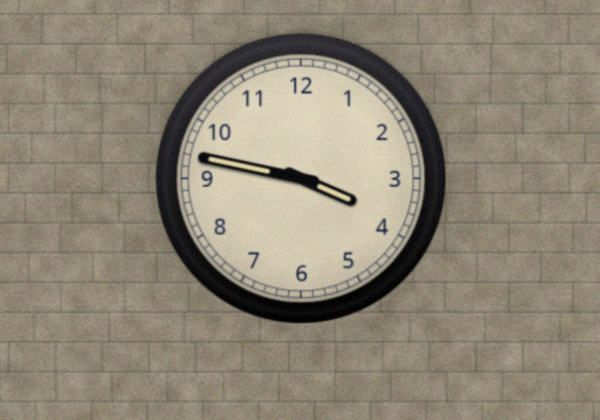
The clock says 3.47
